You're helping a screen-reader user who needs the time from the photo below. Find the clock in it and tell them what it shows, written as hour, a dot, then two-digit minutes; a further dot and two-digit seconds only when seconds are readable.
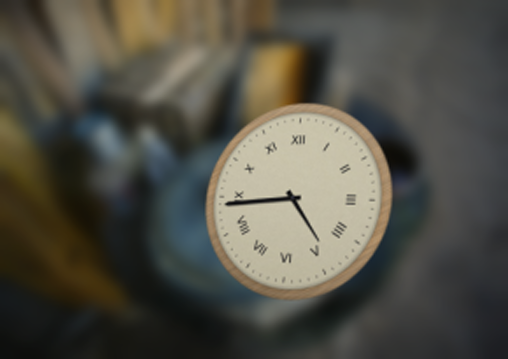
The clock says 4.44
